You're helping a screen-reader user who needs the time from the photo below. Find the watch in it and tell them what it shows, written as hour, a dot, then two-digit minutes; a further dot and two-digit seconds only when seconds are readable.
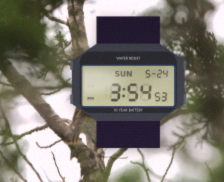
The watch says 3.54.53
